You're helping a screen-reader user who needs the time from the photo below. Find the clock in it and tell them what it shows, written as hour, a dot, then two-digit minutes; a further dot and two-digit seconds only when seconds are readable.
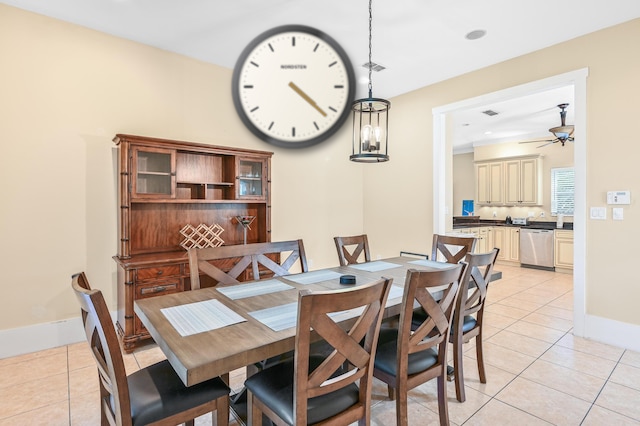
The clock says 4.22
